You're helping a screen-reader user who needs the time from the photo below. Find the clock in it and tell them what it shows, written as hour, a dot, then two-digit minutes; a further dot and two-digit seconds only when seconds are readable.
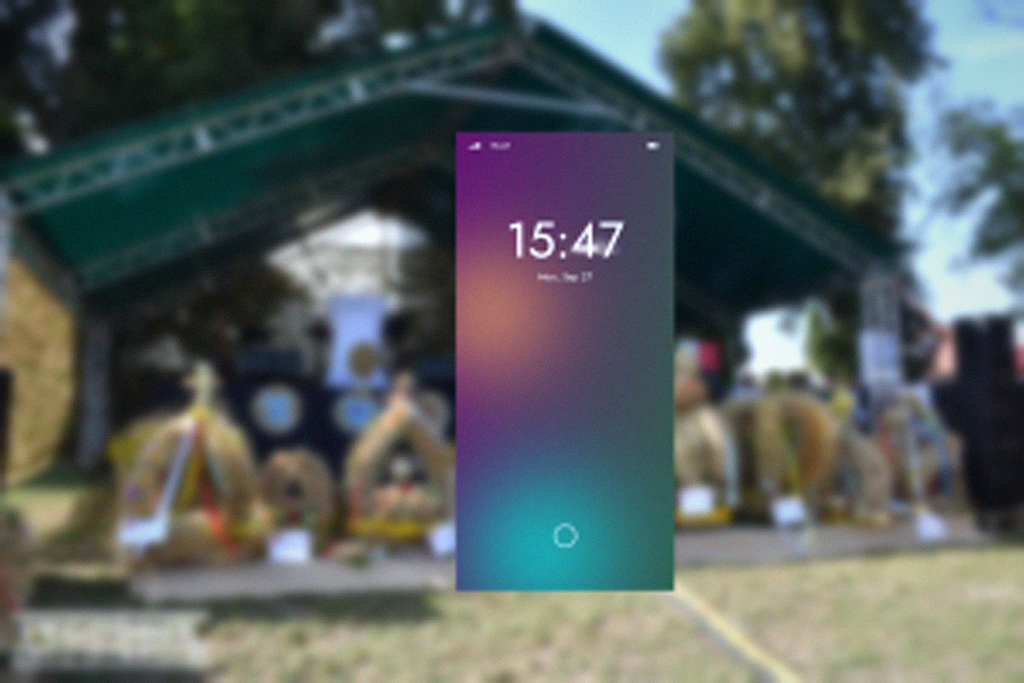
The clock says 15.47
